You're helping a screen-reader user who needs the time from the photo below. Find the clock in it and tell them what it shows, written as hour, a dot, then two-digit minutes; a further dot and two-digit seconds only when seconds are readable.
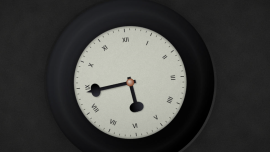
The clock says 5.44
